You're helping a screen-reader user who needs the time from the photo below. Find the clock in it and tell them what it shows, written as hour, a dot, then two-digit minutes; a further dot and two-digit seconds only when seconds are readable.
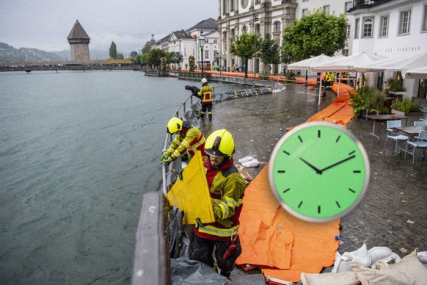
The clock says 10.11
